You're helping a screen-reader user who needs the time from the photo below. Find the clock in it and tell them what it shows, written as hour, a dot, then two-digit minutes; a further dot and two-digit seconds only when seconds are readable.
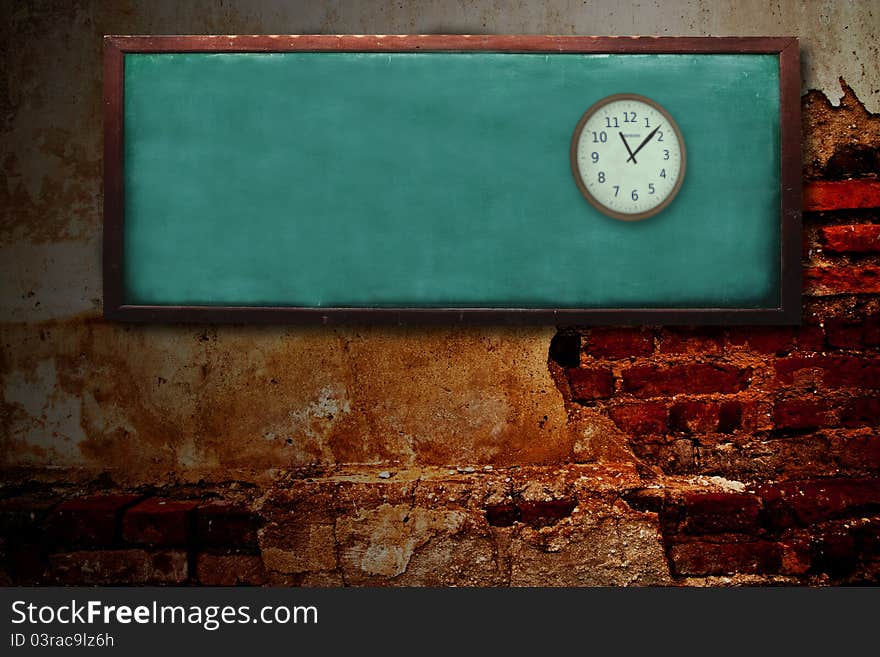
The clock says 11.08
